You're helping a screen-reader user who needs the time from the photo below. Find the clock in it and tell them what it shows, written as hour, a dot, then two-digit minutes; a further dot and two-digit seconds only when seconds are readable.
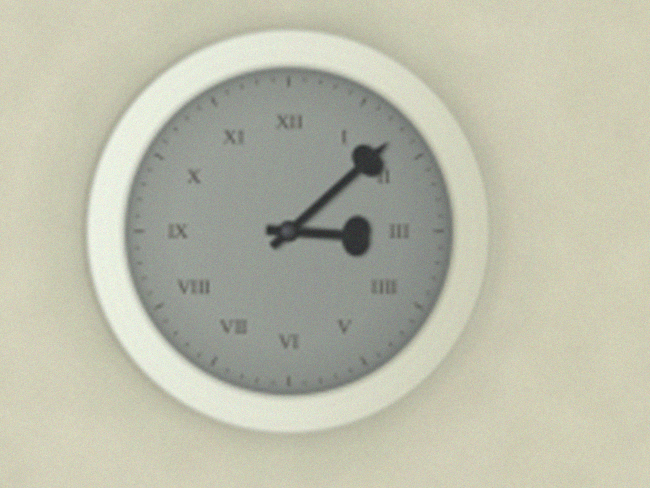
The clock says 3.08
